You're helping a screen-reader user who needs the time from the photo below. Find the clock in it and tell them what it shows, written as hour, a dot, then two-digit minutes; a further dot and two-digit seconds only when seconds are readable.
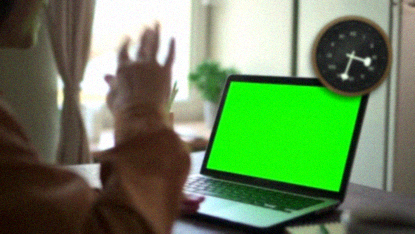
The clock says 3.33
